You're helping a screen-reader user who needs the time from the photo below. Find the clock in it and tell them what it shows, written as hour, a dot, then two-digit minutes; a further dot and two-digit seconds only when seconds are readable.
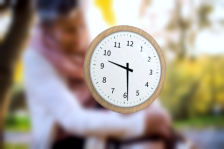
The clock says 9.29
